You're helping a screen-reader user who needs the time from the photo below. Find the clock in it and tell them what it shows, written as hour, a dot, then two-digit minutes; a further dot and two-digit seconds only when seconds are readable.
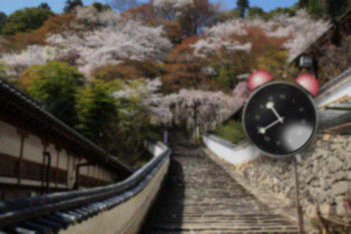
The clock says 10.39
